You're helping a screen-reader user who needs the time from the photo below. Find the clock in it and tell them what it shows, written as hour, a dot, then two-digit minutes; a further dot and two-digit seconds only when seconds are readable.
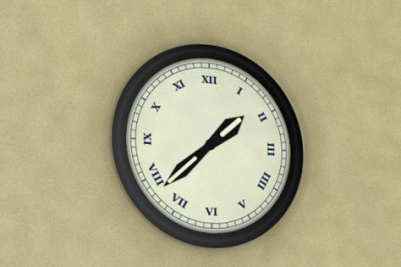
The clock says 1.38
